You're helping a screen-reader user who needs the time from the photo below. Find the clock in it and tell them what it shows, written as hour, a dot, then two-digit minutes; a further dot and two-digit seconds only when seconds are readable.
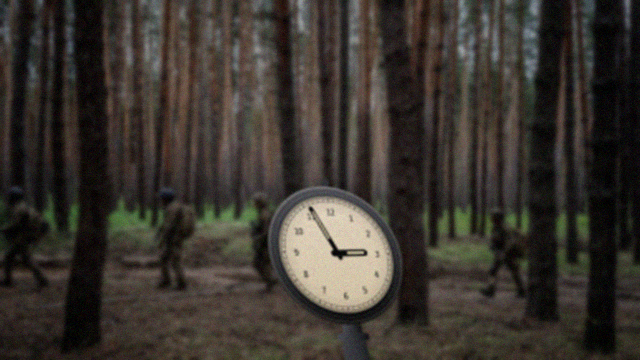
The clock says 2.56
